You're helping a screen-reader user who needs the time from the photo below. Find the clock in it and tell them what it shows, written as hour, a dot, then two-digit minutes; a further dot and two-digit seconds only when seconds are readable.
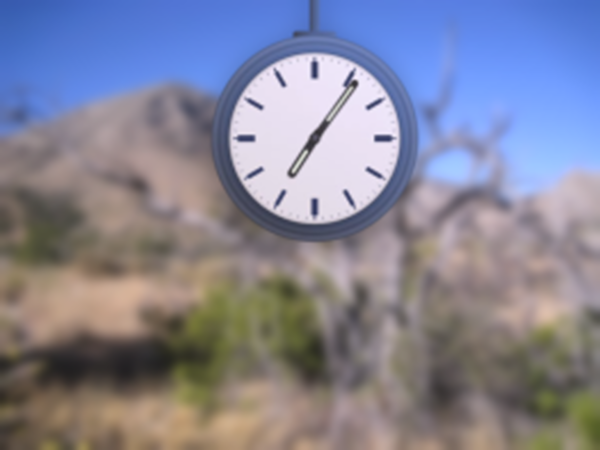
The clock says 7.06
